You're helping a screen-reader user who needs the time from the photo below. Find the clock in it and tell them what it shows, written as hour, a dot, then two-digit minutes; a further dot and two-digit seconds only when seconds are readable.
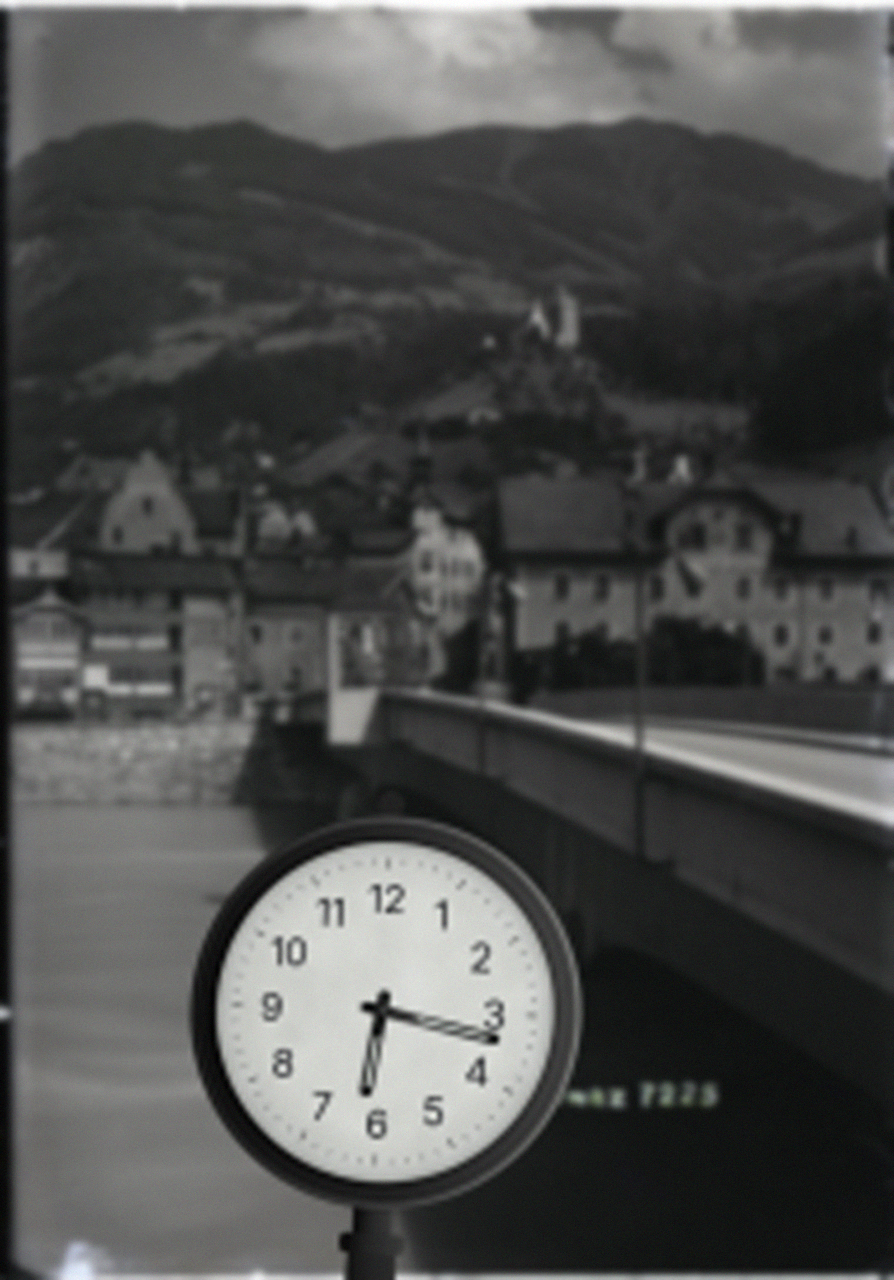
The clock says 6.17
